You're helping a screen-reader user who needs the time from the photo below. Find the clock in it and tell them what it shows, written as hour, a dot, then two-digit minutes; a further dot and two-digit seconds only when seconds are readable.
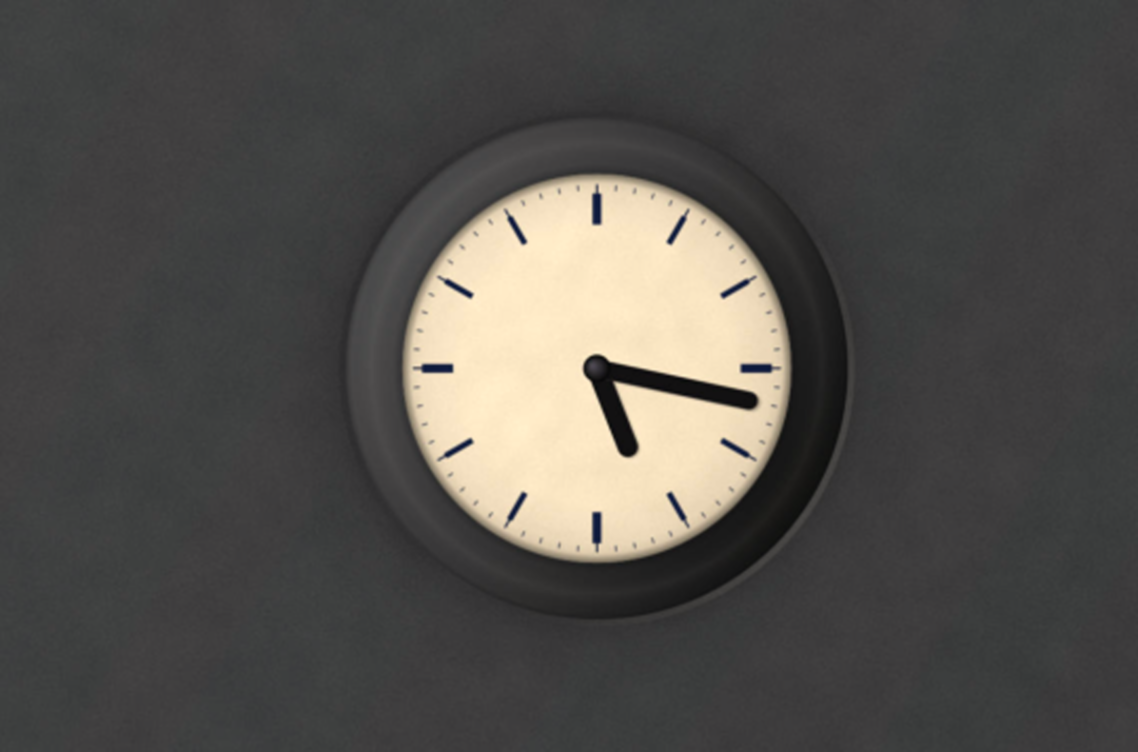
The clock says 5.17
